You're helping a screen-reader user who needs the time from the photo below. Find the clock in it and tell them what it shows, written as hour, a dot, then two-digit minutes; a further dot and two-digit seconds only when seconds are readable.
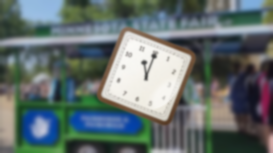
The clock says 11.00
